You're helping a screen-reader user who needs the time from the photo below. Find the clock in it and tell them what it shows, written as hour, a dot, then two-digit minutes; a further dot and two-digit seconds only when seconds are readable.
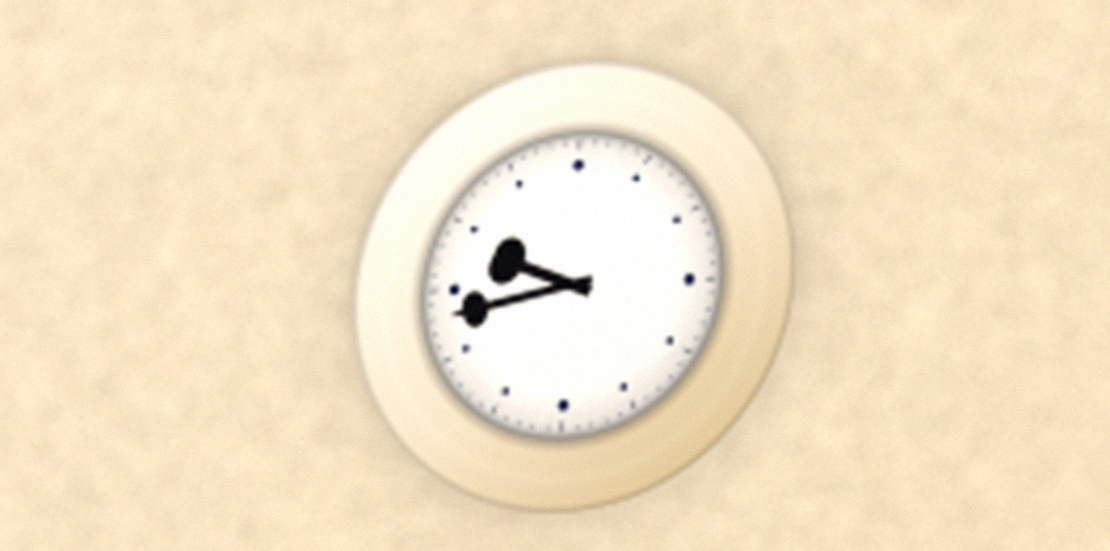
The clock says 9.43
